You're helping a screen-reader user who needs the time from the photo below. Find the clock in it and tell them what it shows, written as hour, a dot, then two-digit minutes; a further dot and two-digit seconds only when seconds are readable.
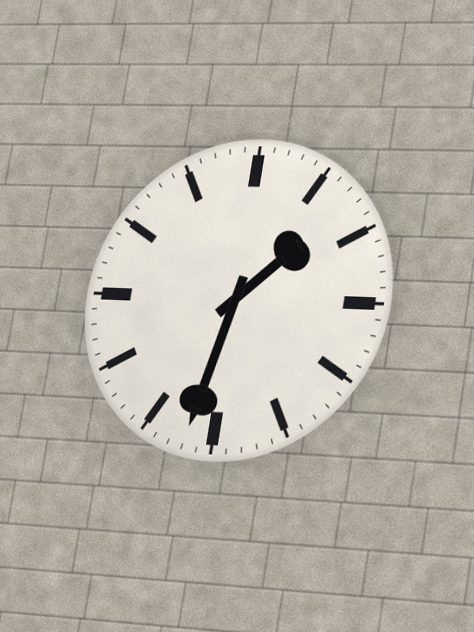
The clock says 1.32
